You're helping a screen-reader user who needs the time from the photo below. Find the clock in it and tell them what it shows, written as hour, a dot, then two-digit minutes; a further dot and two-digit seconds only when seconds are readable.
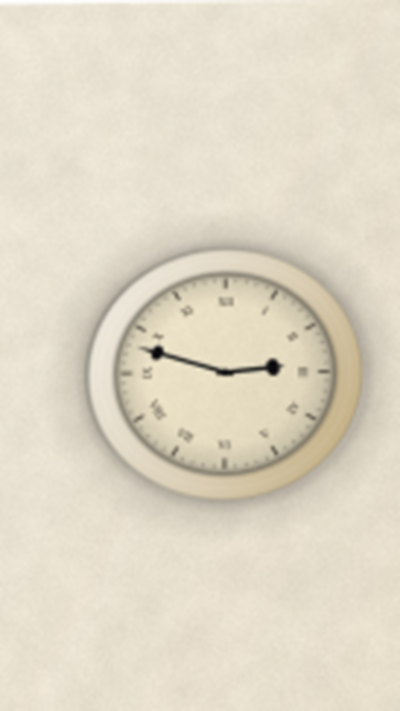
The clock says 2.48
